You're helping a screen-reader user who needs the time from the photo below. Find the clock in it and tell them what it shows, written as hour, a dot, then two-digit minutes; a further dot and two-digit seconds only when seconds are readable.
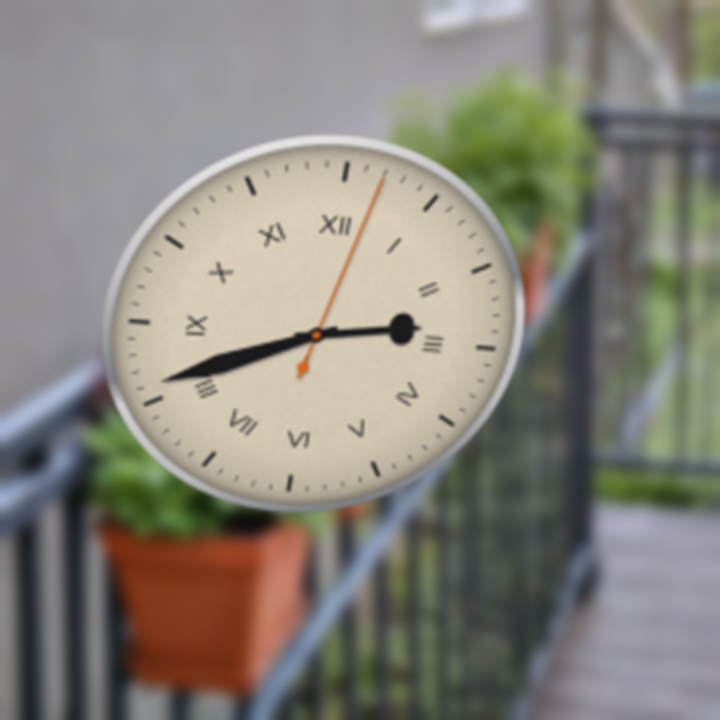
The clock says 2.41.02
